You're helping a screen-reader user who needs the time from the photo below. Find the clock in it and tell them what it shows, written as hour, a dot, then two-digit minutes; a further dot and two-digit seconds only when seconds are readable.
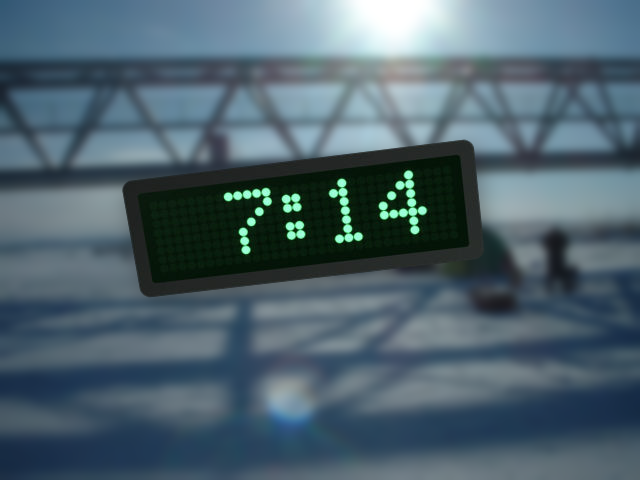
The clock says 7.14
